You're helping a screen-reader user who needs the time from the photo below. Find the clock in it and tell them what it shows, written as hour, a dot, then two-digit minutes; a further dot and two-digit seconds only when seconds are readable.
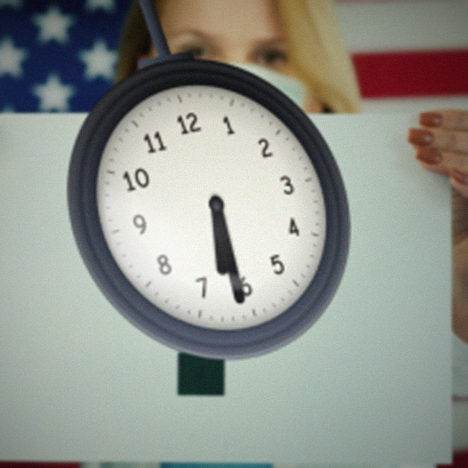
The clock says 6.31
